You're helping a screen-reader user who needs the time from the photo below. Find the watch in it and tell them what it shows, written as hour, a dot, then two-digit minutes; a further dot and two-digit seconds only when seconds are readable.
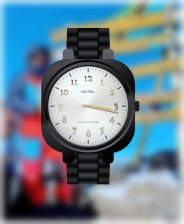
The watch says 3.17
